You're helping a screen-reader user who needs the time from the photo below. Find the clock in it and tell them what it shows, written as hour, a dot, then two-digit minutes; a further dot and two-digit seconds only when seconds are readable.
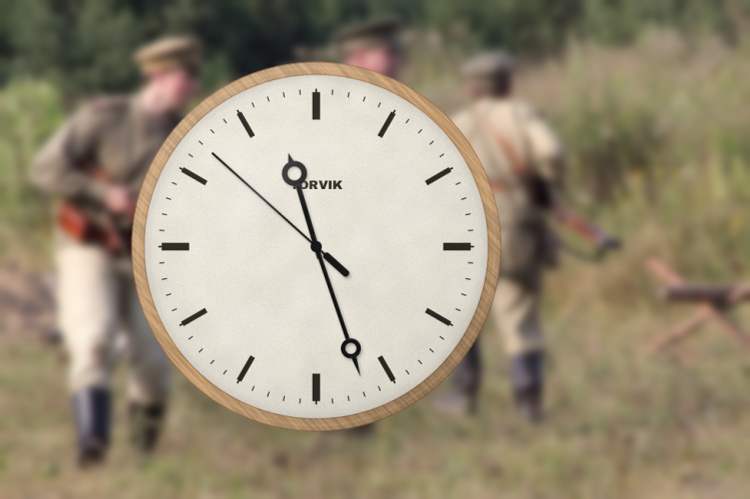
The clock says 11.26.52
